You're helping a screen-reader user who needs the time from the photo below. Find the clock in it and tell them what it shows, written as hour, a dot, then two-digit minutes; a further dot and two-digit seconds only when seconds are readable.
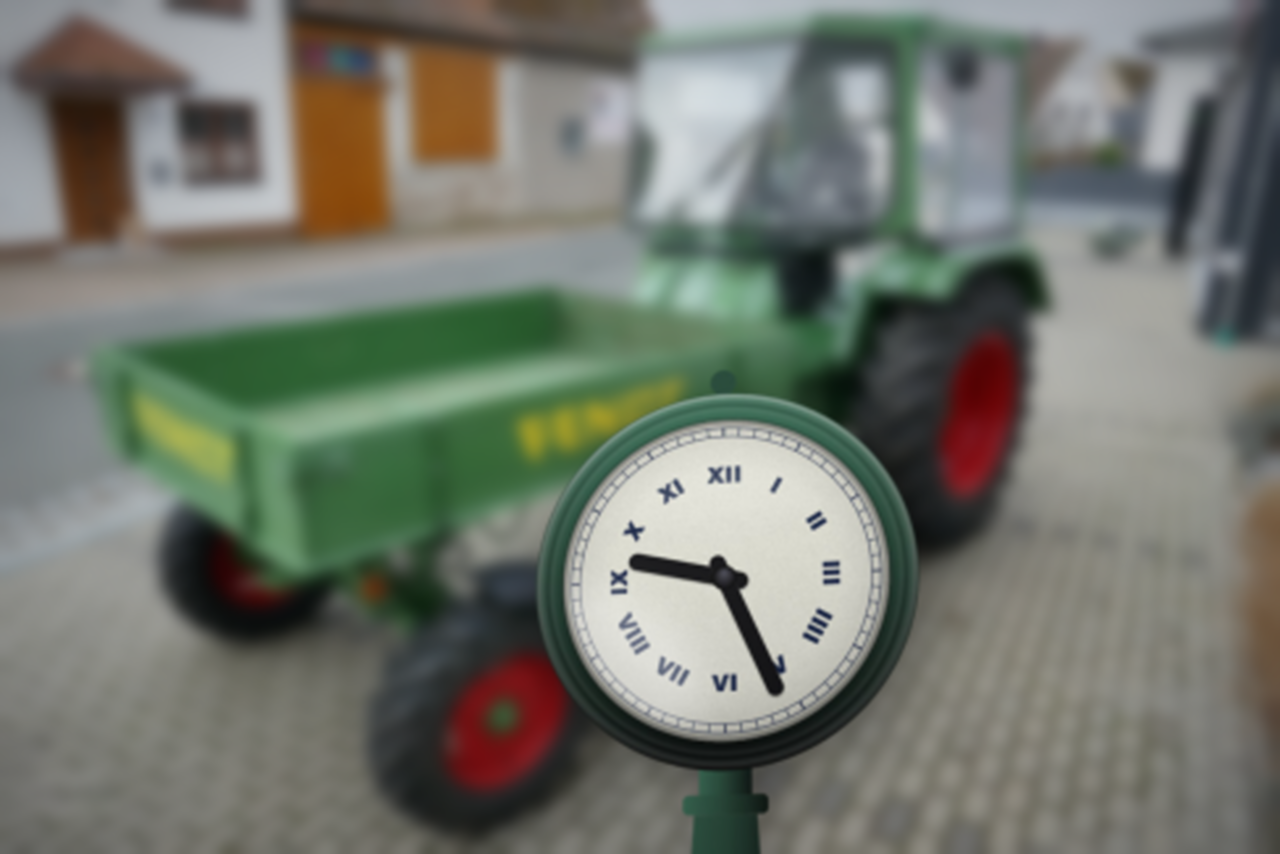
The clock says 9.26
